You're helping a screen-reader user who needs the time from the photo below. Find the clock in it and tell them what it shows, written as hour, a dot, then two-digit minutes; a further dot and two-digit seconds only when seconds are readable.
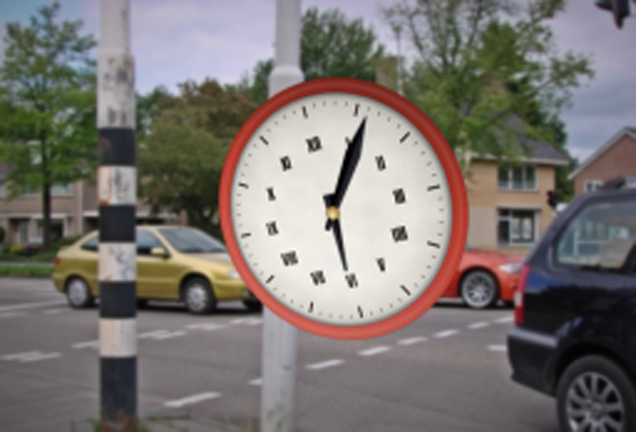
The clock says 6.06
